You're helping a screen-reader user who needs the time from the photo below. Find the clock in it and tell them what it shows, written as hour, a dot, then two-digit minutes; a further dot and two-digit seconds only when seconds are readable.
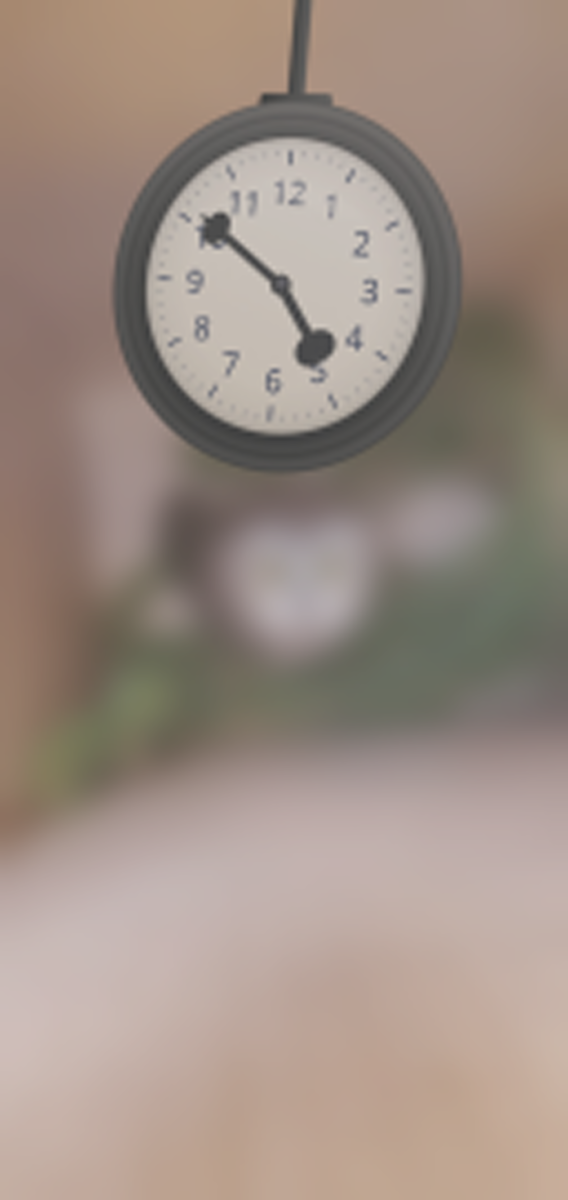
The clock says 4.51
